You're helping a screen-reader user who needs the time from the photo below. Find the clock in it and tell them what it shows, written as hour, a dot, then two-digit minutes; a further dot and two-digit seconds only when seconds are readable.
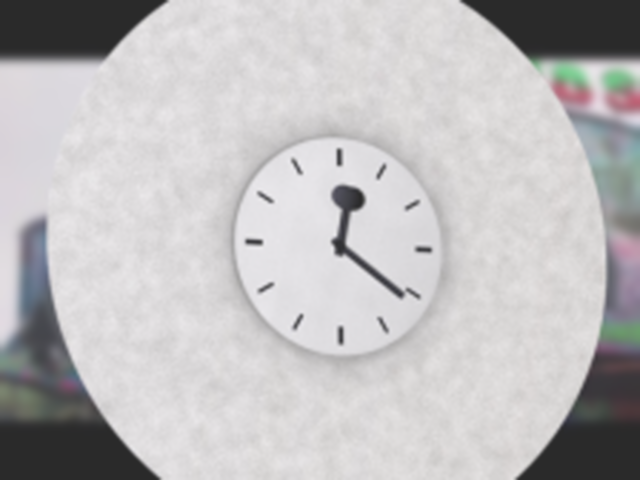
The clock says 12.21
